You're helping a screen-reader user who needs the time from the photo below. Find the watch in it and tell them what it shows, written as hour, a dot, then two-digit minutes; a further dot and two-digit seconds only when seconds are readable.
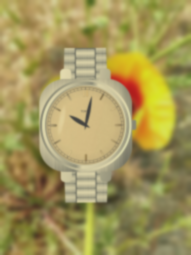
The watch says 10.02
